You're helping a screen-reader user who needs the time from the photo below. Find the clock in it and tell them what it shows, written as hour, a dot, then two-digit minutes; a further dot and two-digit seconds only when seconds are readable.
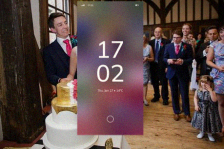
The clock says 17.02
